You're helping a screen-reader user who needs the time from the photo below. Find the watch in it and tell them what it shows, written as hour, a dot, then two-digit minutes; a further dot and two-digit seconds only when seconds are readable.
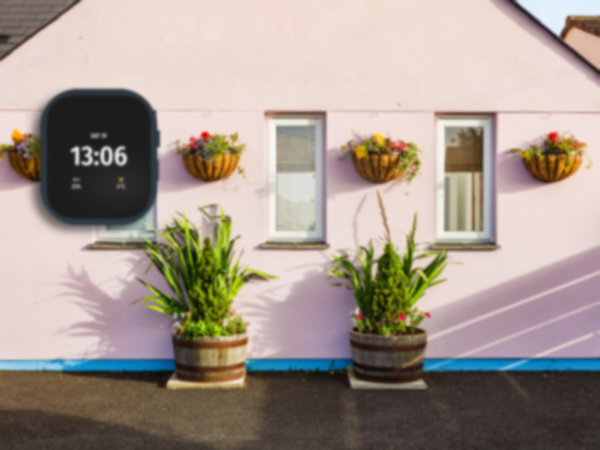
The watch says 13.06
